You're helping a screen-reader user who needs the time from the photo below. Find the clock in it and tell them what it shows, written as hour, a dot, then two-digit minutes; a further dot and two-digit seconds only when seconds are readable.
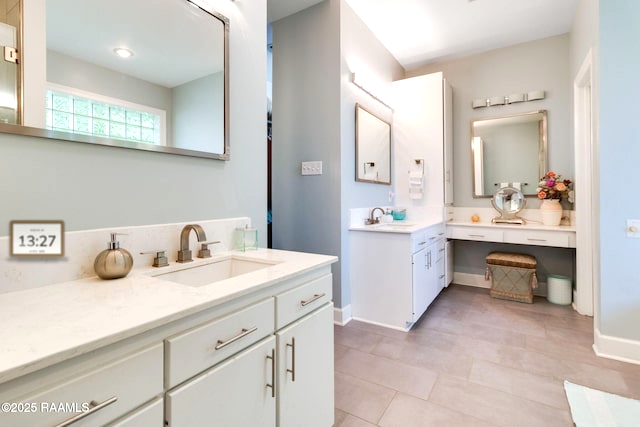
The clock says 13.27
